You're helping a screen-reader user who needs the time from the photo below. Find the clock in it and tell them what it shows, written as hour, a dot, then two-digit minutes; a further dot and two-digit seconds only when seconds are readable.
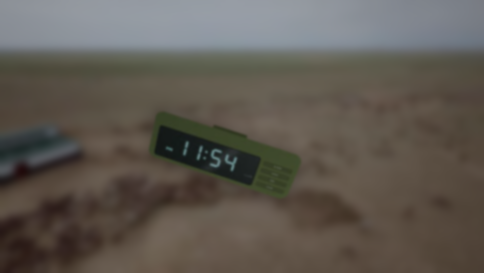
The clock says 11.54
